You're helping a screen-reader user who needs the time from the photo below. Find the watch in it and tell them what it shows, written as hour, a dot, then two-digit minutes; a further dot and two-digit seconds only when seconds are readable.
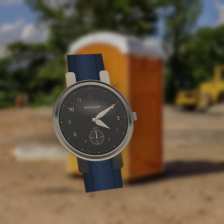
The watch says 4.10
